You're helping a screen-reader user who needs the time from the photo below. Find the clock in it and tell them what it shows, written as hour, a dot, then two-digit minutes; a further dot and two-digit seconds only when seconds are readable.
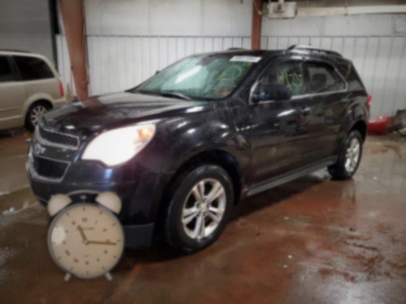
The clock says 11.16
